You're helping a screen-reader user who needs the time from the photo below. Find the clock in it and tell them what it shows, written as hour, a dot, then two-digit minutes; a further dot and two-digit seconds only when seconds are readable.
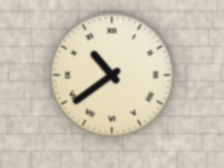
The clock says 10.39
